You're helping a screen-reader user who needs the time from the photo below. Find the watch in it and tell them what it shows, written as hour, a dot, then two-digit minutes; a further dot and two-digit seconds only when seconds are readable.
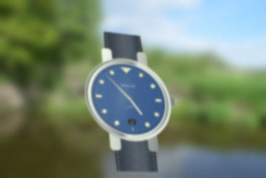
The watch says 4.53
